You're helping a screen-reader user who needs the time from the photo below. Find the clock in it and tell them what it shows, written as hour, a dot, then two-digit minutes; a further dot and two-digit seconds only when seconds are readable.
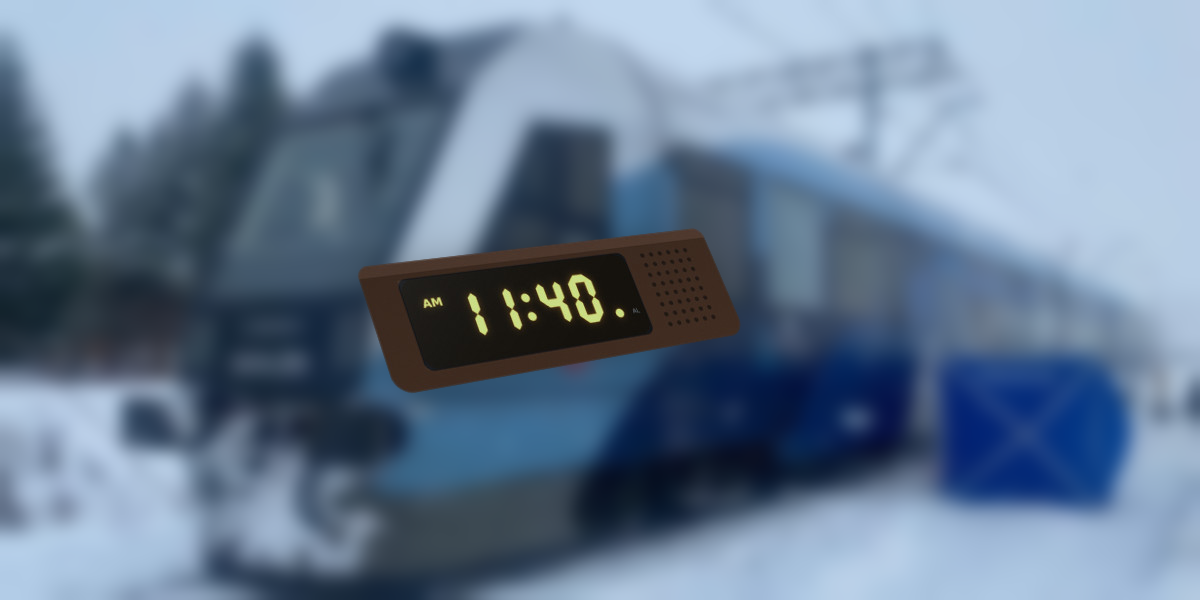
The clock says 11.40
